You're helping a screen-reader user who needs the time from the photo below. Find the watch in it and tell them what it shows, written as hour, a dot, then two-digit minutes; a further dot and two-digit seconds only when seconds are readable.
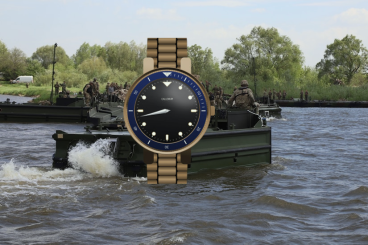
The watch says 8.43
